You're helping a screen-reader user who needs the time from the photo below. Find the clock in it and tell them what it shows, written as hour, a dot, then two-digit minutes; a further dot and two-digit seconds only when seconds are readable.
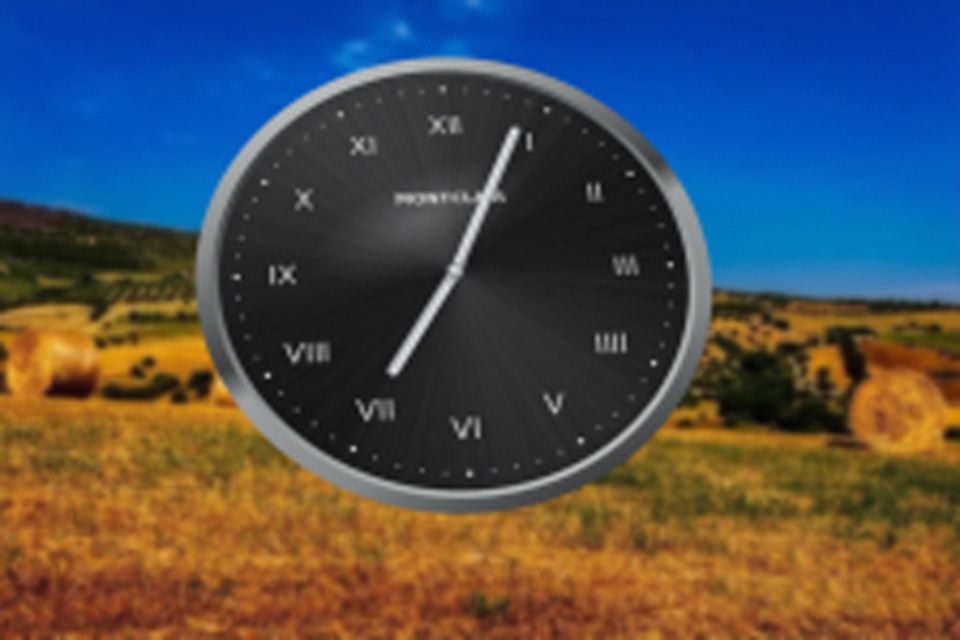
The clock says 7.04
